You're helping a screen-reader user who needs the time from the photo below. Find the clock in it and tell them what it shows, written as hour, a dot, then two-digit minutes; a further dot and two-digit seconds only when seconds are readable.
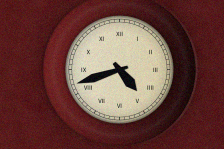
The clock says 4.42
